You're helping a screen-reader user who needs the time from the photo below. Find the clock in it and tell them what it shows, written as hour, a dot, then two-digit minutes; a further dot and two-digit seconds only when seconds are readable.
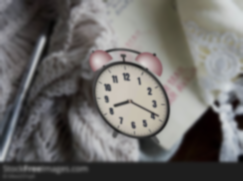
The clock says 8.19
